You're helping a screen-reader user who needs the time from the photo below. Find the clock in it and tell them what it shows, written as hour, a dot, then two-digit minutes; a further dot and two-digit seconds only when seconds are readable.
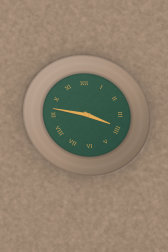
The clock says 3.47
